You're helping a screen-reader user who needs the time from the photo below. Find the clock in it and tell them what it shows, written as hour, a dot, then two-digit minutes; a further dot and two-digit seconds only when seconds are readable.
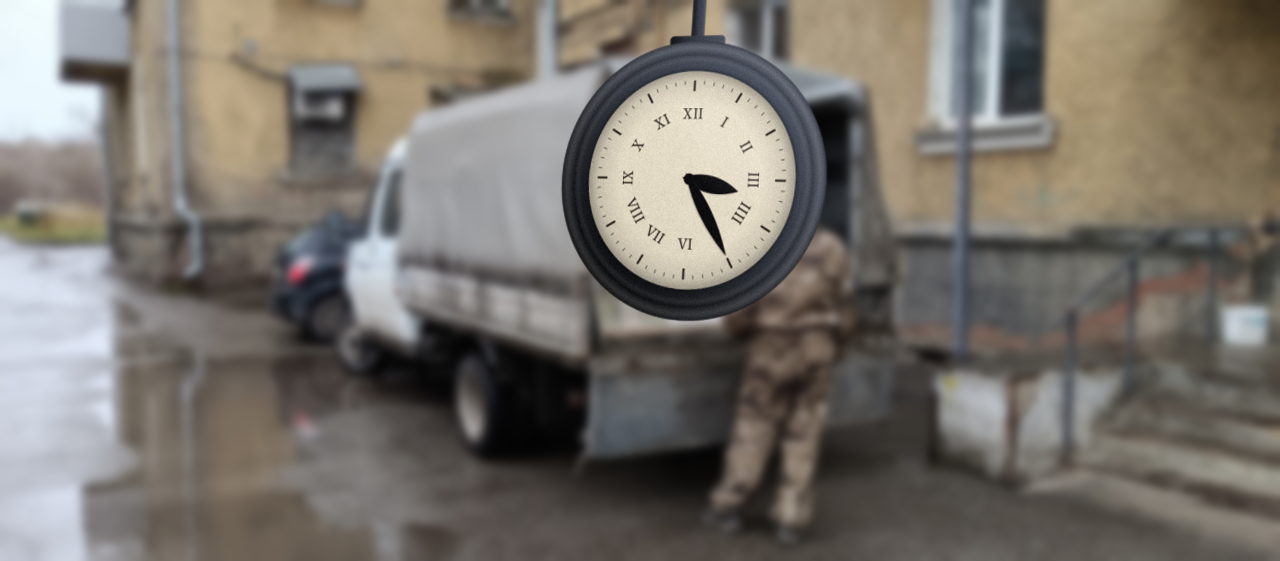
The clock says 3.25
